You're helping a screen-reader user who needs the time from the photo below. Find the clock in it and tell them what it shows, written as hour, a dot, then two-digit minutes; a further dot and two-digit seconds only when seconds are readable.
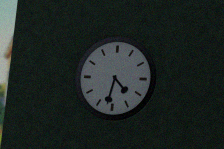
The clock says 4.32
